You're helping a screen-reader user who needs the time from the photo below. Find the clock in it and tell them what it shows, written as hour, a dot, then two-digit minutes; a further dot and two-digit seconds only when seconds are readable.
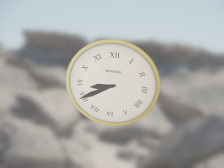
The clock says 8.40
